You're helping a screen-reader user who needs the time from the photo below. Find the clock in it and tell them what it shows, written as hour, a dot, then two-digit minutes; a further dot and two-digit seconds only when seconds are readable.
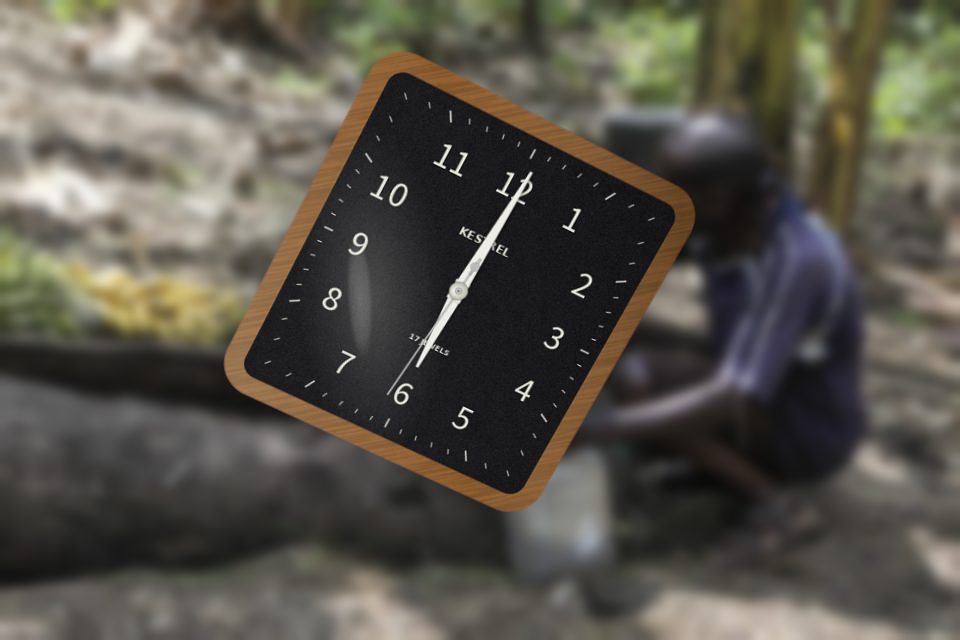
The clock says 6.00.31
